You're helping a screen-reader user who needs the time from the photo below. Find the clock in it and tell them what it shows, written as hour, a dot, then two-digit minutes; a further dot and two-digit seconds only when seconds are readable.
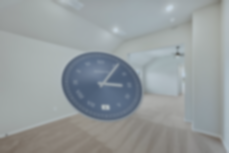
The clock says 3.06
